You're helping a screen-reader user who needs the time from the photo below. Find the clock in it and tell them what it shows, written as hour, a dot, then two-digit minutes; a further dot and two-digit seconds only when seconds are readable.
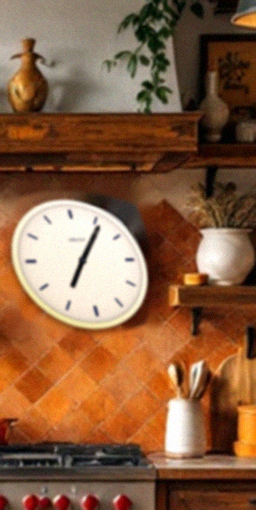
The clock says 7.06
